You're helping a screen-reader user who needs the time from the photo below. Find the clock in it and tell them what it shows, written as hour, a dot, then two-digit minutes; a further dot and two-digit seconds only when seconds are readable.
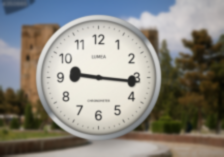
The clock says 9.16
